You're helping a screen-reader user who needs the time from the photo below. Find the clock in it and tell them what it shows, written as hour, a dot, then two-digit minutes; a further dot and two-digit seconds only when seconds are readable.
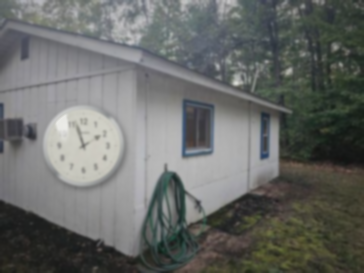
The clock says 1.57
